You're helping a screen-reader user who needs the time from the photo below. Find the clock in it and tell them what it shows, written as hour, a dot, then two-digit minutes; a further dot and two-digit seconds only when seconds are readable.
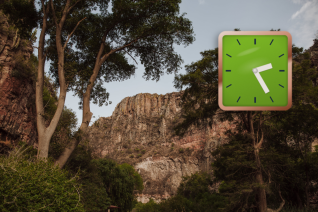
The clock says 2.25
